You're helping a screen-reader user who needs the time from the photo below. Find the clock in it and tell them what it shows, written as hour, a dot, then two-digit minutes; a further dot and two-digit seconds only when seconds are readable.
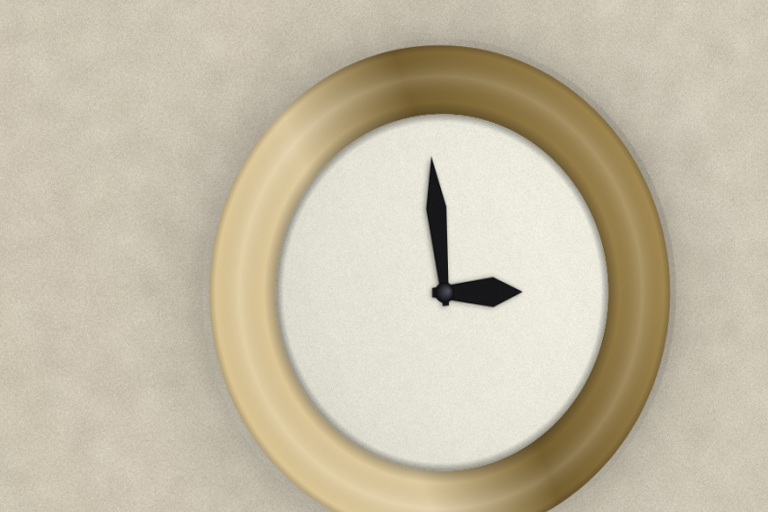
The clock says 2.59
